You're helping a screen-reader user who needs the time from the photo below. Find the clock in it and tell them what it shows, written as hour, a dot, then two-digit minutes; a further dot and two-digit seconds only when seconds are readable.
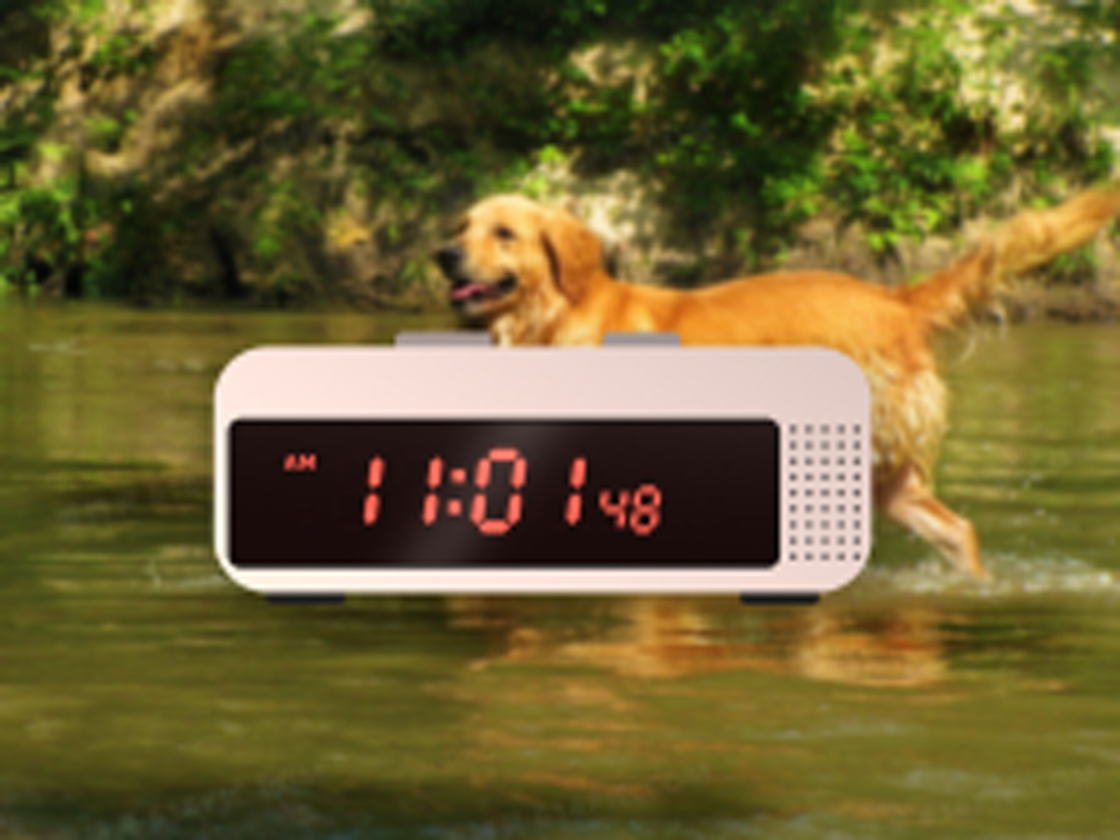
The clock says 11.01.48
